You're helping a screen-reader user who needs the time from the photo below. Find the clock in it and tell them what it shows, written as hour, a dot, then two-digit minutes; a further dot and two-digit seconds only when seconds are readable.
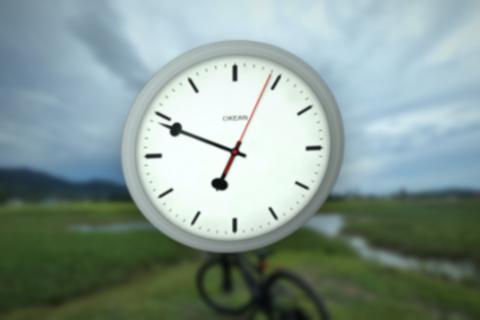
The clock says 6.49.04
